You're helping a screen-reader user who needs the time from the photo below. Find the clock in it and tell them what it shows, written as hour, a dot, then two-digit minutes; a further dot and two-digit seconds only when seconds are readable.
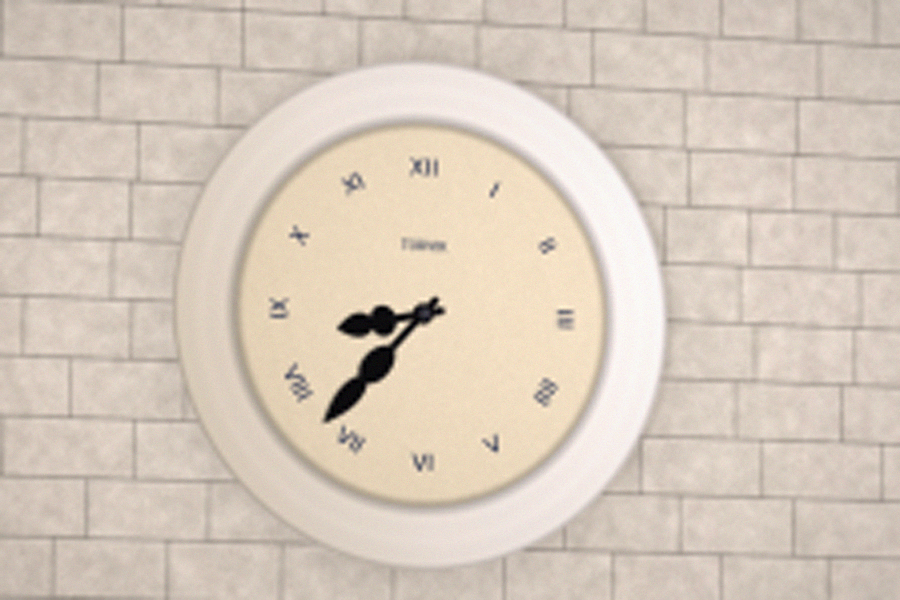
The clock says 8.37
